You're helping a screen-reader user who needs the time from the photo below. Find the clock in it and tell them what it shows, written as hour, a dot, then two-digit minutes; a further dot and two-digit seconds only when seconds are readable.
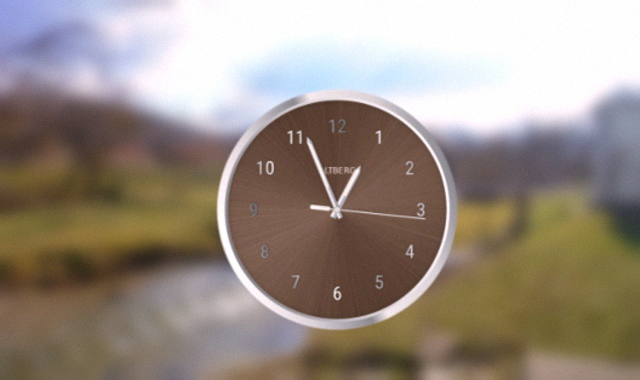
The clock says 12.56.16
